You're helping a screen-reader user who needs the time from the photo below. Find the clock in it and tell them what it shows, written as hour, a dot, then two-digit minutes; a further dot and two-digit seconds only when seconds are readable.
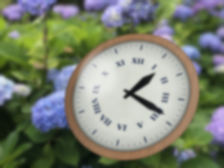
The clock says 1.19
